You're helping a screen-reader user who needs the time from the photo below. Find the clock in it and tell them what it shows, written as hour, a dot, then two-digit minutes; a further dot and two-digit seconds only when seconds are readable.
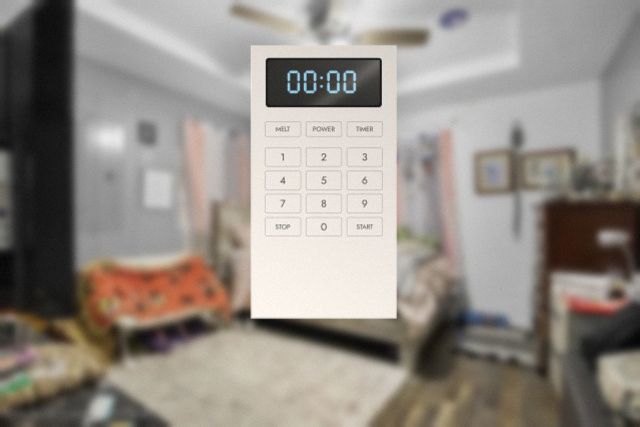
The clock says 0.00
